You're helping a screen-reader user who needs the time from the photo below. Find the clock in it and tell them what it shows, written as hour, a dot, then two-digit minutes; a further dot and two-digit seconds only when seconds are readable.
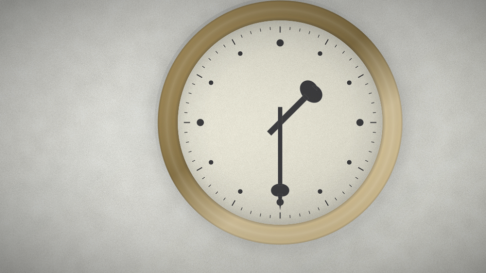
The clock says 1.30
